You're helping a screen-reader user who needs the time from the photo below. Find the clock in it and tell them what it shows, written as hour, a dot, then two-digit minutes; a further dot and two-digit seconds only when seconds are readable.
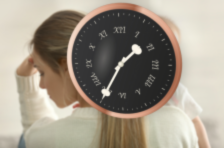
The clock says 1.35
